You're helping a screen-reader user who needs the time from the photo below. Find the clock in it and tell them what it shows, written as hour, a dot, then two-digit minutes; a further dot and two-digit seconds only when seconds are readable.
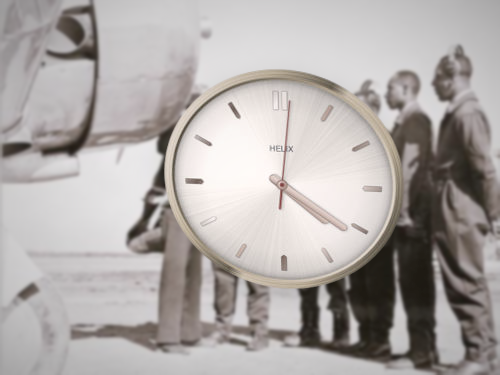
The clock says 4.21.01
